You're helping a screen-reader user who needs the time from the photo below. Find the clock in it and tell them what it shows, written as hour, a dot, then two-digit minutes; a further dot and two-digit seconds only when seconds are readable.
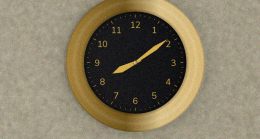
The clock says 8.09
